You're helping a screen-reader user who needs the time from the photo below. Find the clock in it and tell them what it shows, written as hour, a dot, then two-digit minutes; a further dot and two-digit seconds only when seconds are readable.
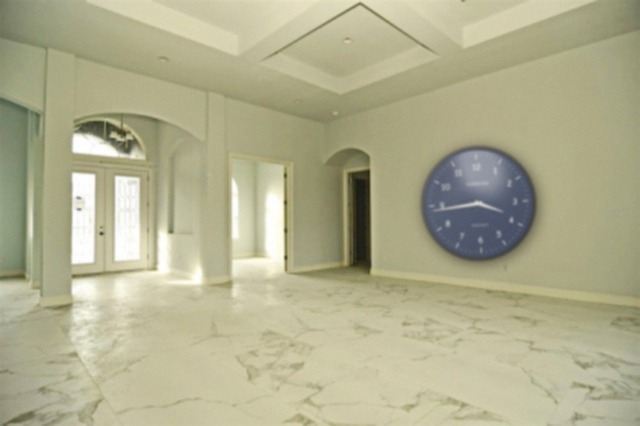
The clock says 3.44
